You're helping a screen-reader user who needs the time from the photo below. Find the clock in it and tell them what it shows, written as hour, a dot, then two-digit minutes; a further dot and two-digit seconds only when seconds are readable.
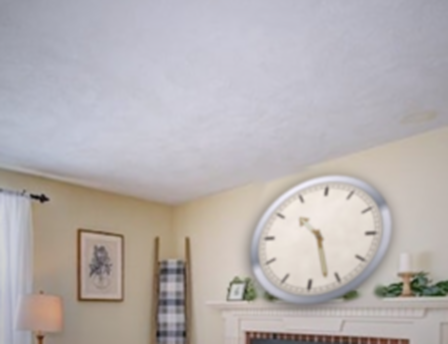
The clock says 10.27
